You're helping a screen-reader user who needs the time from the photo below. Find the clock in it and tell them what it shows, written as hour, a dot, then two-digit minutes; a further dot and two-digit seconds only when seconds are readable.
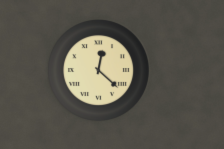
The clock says 12.22
